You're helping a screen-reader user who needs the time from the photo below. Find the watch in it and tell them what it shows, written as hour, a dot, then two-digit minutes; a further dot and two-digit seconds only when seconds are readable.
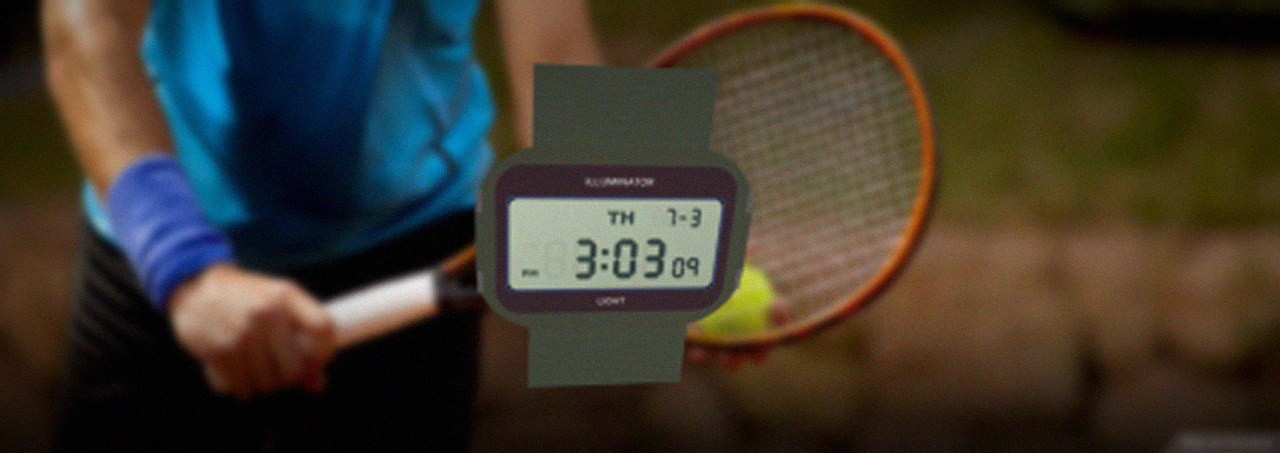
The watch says 3.03.09
